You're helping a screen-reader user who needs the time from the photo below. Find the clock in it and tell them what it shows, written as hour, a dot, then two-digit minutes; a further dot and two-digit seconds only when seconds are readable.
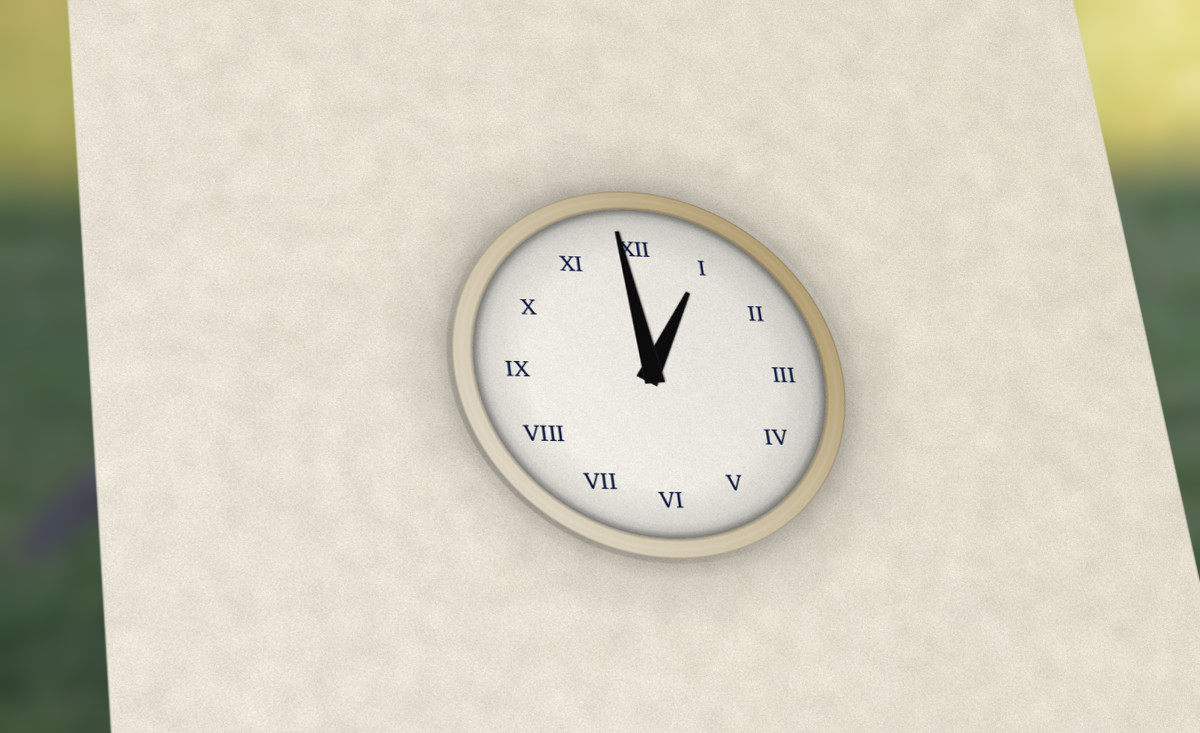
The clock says 12.59
